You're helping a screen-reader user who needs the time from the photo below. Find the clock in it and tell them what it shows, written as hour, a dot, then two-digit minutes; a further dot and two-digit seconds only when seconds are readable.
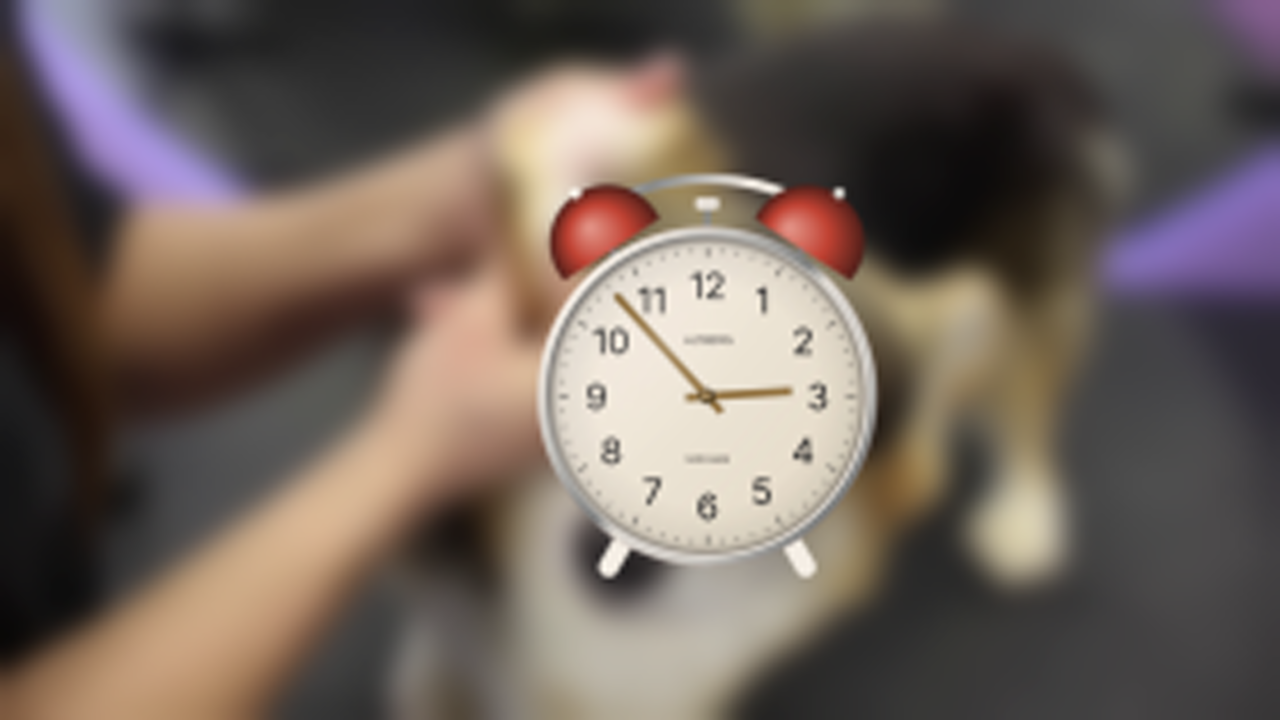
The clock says 2.53
